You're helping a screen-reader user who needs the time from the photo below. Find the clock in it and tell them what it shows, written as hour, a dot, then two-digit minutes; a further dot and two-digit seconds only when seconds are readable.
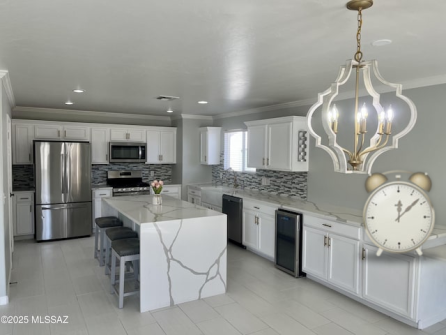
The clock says 12.08
